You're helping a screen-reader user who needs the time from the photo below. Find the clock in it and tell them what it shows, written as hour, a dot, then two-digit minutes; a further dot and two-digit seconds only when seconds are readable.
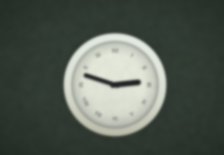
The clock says 2.48
